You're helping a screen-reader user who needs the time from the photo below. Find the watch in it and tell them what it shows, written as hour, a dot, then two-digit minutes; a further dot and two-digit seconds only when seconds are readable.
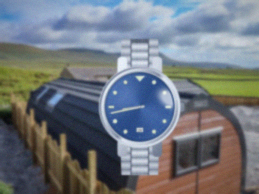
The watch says 8.43
